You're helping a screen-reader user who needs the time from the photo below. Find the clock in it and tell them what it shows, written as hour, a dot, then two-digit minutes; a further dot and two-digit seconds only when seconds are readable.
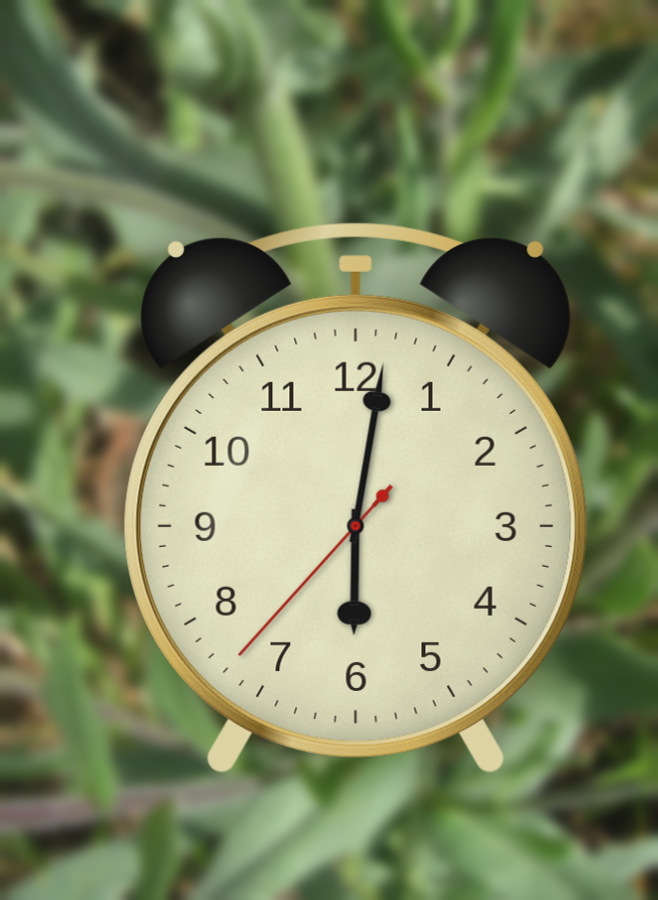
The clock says 6.01.37
